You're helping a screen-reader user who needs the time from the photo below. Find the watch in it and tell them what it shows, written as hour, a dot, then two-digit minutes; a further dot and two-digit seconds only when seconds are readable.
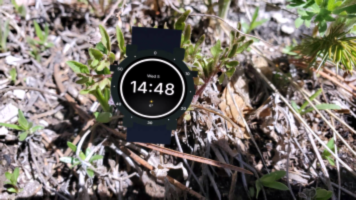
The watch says 14.48
